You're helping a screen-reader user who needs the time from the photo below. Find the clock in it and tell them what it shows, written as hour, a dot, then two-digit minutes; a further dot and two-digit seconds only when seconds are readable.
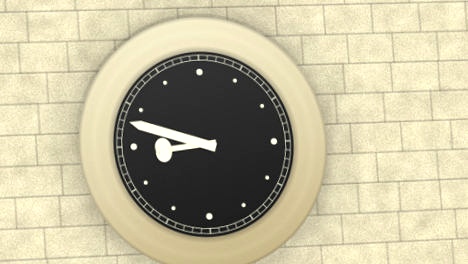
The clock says 8.48
